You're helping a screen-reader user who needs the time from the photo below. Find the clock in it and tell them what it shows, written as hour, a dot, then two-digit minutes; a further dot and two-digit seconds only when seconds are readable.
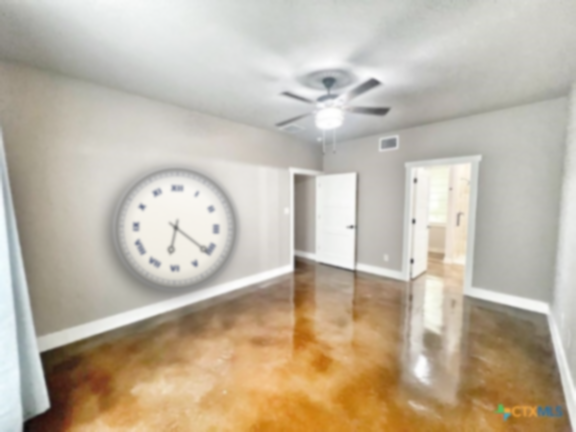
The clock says 6.21
